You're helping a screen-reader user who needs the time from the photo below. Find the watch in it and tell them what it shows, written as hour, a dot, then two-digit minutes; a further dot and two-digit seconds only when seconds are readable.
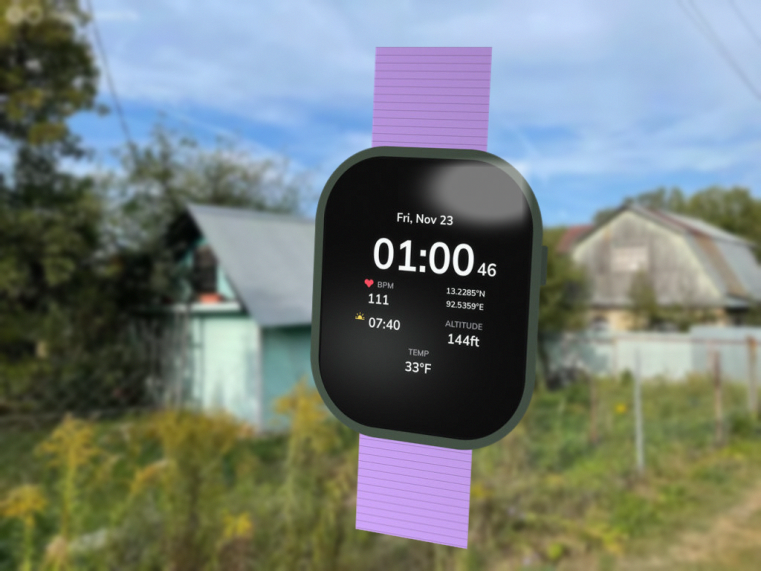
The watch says 1.00.46
